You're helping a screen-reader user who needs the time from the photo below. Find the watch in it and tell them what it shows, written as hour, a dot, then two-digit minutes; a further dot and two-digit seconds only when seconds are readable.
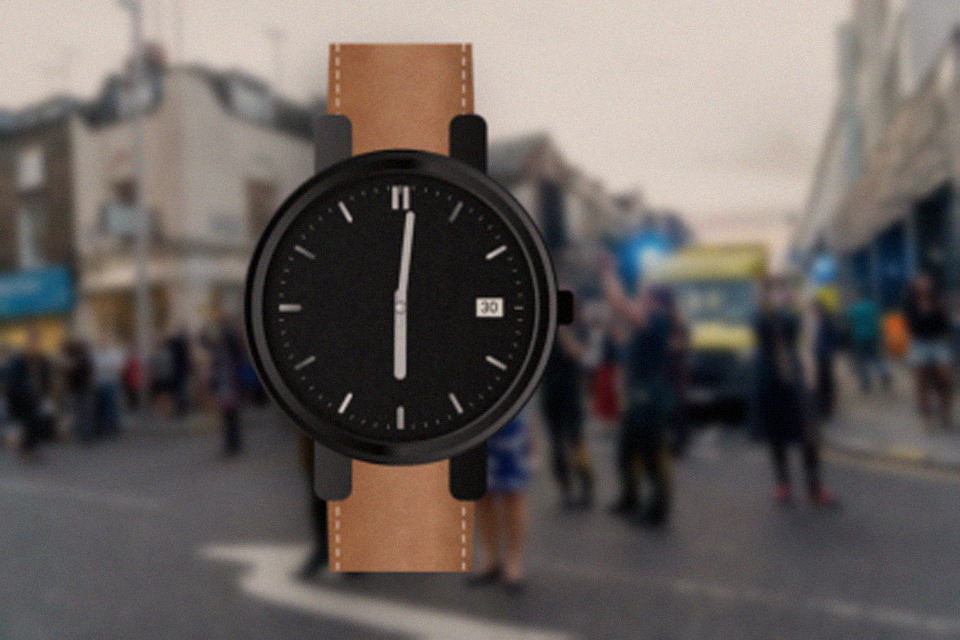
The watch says 6.01
